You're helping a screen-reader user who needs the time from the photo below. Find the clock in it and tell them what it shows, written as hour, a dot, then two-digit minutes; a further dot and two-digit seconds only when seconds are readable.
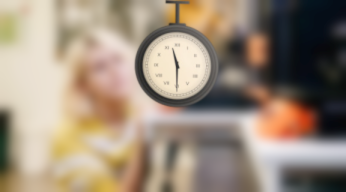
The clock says 11.30
